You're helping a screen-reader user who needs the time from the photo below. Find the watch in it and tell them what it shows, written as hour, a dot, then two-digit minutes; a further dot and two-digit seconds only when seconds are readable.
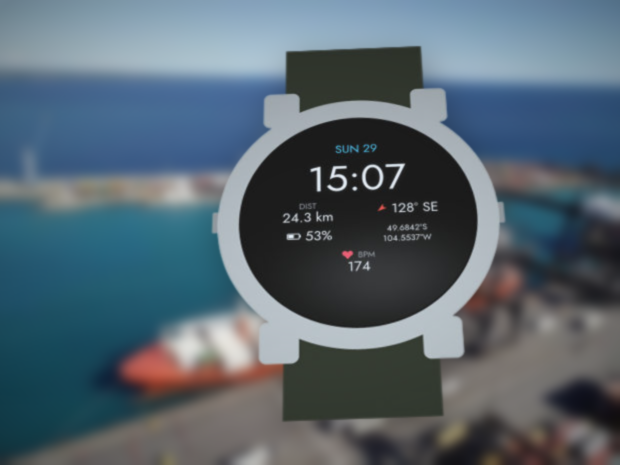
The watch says 15.07
